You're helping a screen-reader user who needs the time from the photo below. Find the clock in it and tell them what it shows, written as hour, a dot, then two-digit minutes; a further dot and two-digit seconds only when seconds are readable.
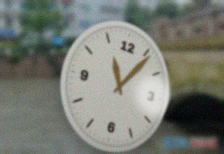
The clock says 11.06
